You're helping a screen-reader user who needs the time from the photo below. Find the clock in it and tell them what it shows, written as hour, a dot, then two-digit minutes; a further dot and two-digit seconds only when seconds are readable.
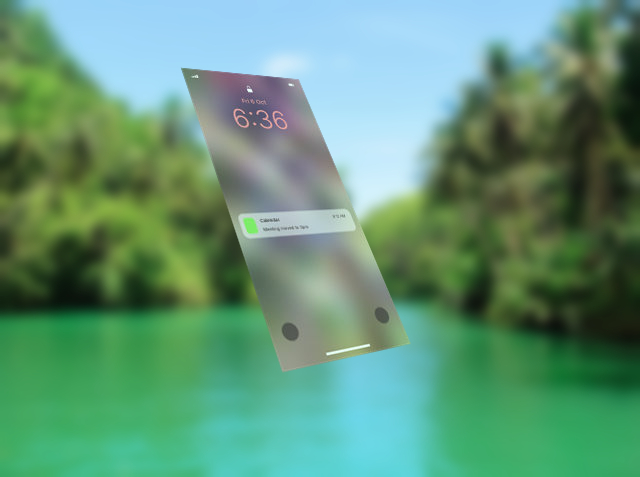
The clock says 6.36
